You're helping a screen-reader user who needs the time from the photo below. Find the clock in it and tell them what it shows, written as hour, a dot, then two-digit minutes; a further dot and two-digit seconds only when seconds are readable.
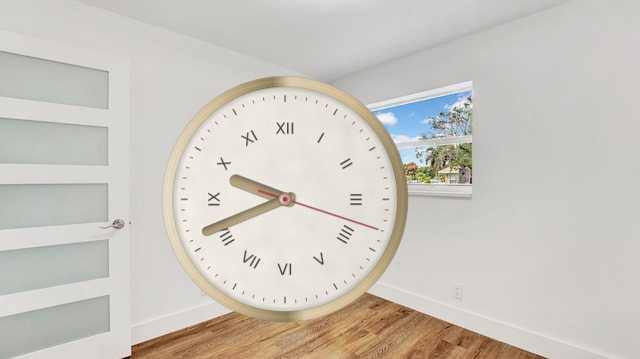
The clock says 9.41.18
